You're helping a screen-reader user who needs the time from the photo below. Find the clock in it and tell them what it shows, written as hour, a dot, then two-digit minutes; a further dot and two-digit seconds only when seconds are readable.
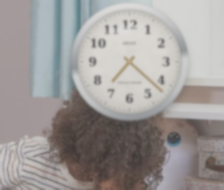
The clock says 7.22
